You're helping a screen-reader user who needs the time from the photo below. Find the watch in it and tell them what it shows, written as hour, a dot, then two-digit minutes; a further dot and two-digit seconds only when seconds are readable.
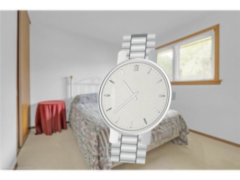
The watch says 10.38
